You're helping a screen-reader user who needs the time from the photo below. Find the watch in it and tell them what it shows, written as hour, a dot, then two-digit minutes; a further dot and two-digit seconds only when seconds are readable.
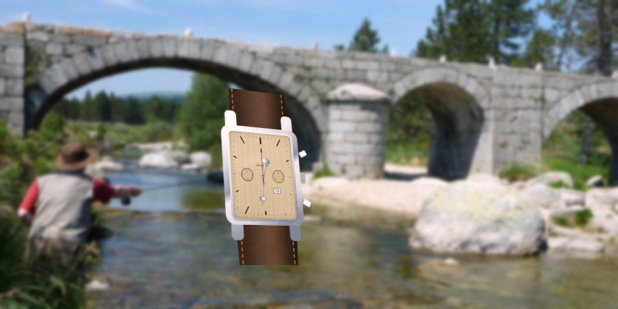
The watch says 12.31
